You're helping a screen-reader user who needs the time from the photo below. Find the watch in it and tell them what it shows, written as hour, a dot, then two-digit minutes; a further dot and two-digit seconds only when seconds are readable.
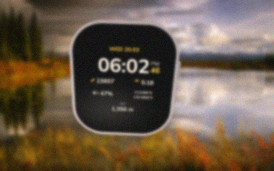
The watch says 6.02
